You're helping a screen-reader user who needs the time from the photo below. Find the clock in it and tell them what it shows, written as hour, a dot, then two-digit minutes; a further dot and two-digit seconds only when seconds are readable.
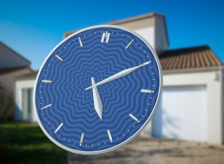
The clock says 5.10
